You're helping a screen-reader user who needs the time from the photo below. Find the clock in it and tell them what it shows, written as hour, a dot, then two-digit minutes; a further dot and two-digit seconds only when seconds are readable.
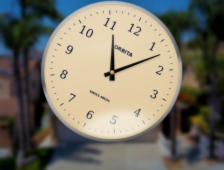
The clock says 11.07
